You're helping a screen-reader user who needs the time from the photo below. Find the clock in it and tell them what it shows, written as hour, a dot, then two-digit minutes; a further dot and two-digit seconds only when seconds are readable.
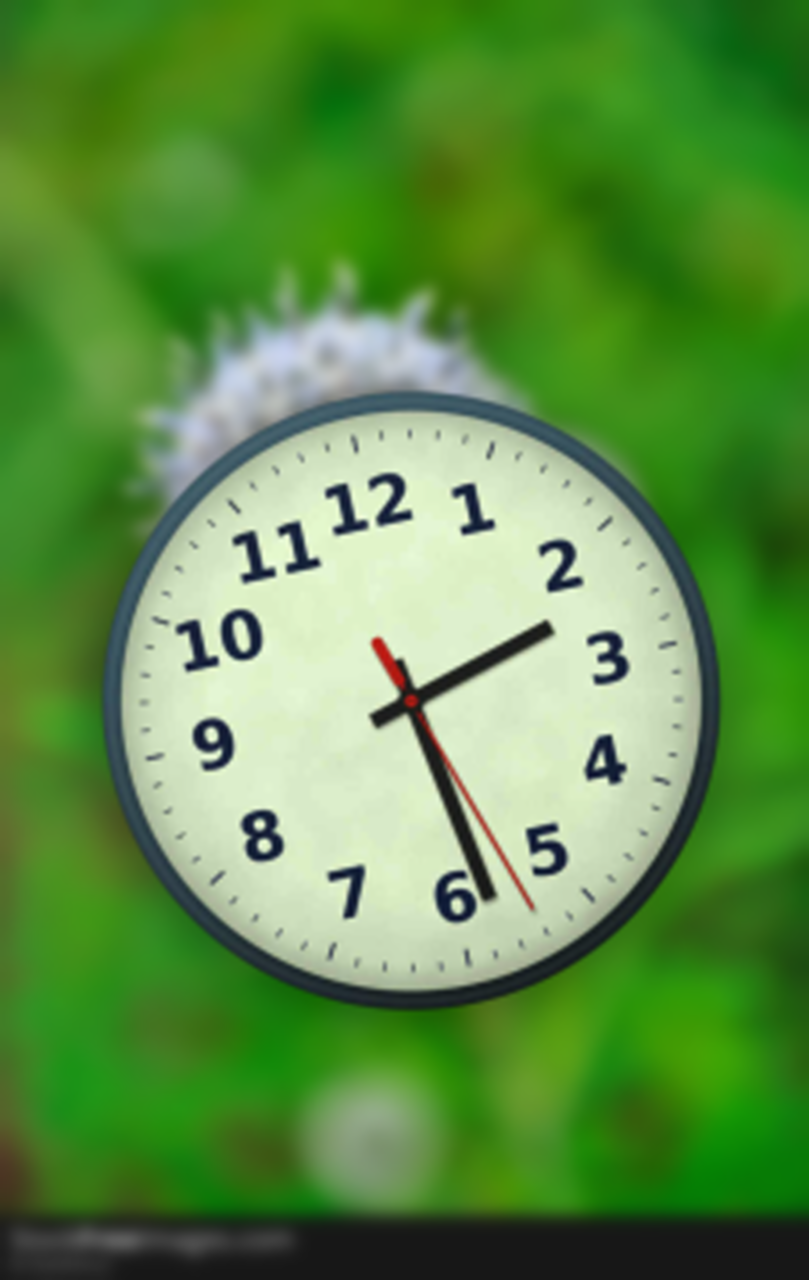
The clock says 2.28.27
